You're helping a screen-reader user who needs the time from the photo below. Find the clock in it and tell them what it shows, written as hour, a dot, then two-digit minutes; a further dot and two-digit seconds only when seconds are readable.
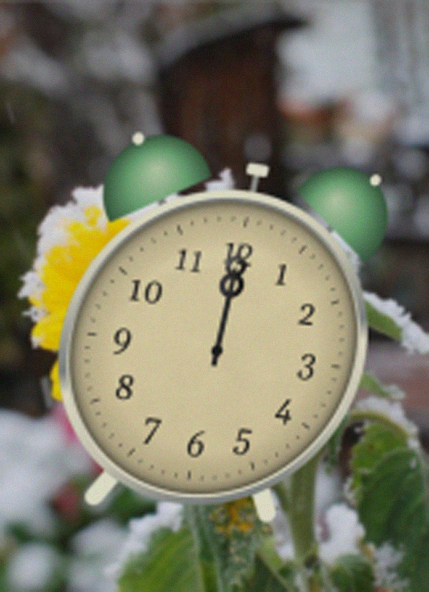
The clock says 12.00
